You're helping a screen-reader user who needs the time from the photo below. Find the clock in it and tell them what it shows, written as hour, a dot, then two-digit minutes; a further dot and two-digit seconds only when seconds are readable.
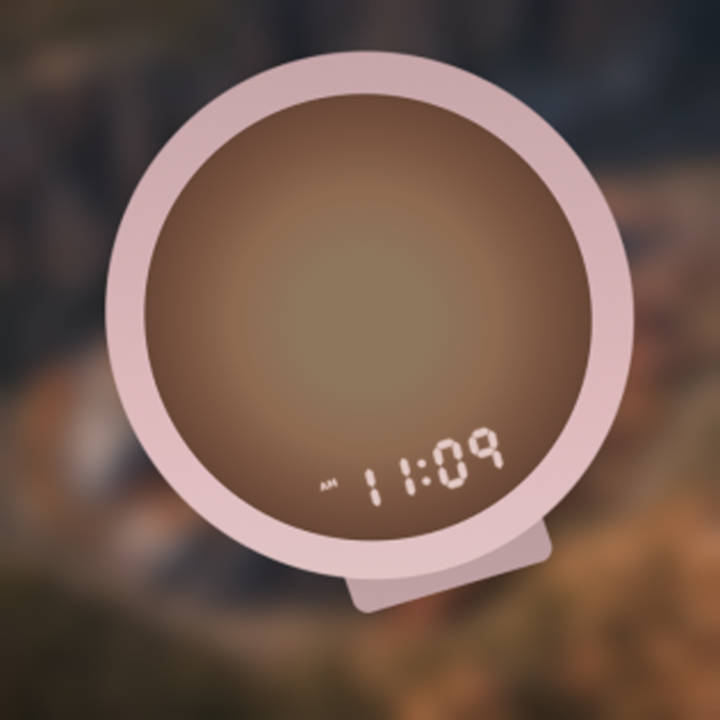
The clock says 11.09
